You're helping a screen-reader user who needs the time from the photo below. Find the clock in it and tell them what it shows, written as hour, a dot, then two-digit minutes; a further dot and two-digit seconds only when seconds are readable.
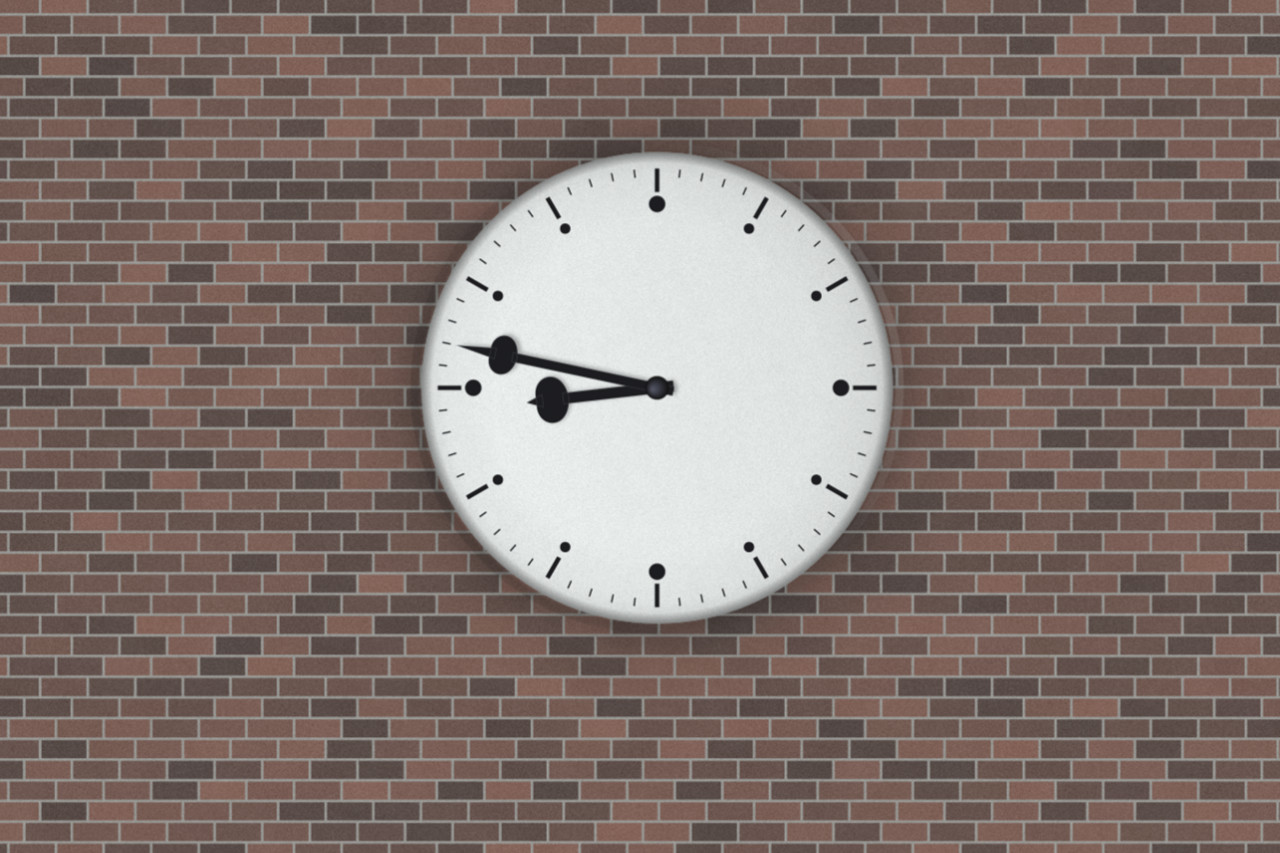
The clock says 8.47
